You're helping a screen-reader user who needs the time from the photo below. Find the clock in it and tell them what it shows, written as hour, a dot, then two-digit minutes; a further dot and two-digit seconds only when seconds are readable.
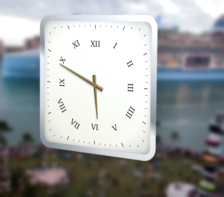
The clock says 5.49
